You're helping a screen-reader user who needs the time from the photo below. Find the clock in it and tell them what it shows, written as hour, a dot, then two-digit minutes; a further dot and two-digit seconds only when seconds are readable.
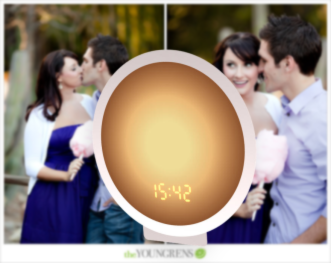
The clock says 15.42
